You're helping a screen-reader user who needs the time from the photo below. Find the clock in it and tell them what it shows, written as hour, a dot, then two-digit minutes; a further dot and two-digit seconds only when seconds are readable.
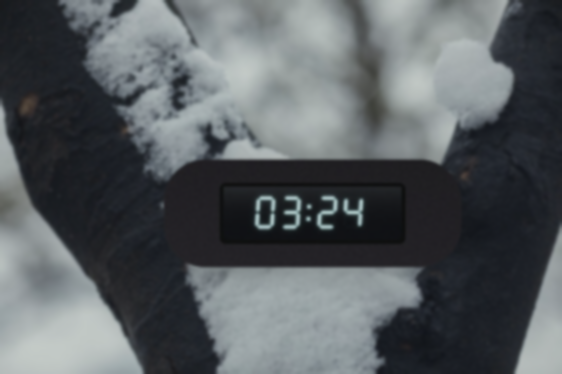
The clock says 3.24
